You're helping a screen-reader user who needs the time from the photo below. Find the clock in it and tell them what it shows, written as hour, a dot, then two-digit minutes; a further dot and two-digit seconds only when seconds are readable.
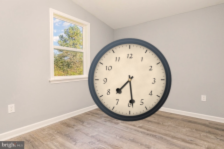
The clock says 7.29
